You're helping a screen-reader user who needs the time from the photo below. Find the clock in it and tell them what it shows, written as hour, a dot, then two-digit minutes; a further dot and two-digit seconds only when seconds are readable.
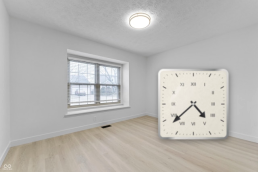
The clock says 4.38
